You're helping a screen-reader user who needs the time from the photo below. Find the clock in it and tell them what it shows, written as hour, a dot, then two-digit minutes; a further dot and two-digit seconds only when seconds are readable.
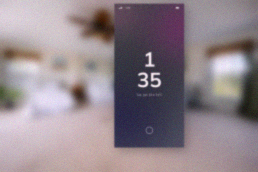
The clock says 1.35
